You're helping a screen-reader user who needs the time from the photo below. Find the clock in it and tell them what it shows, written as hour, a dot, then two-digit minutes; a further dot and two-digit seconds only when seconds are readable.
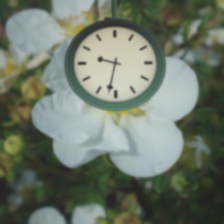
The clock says 9.32
